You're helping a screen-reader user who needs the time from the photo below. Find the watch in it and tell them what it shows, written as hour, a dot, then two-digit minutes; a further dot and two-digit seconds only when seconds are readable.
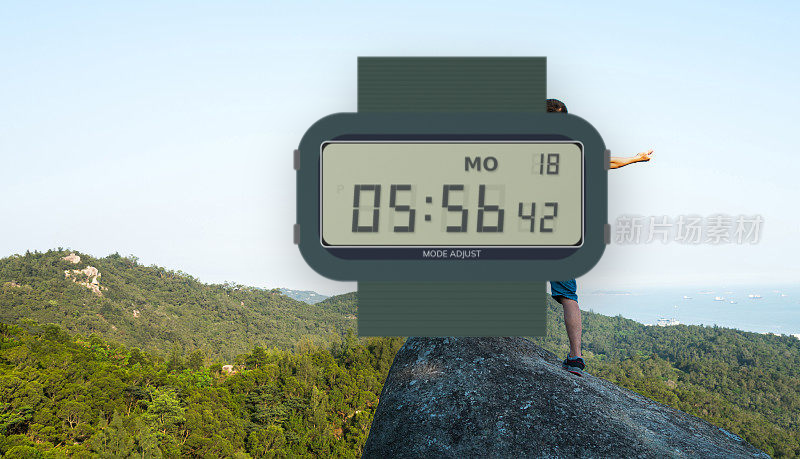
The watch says 5.56.42
